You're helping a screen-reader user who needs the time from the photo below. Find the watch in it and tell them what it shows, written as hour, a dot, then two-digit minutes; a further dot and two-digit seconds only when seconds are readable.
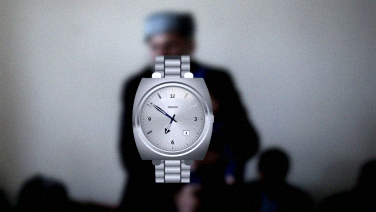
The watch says 6.51
